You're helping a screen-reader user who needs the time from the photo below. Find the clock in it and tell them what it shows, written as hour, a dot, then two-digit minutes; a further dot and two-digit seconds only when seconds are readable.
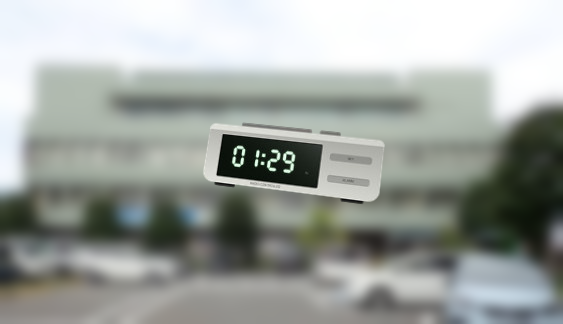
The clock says 1.29
